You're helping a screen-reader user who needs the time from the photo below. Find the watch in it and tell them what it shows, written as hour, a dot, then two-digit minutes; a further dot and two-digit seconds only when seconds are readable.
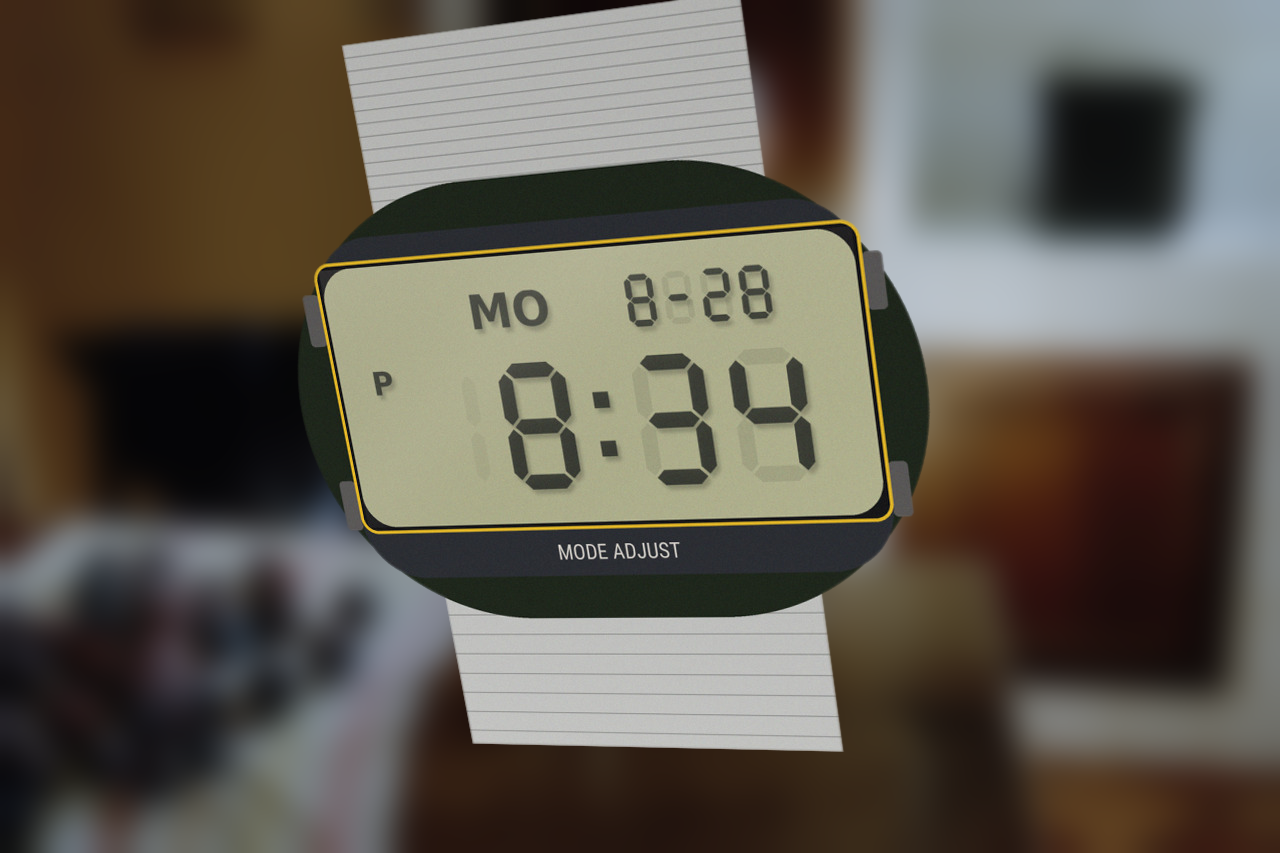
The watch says 8.34
